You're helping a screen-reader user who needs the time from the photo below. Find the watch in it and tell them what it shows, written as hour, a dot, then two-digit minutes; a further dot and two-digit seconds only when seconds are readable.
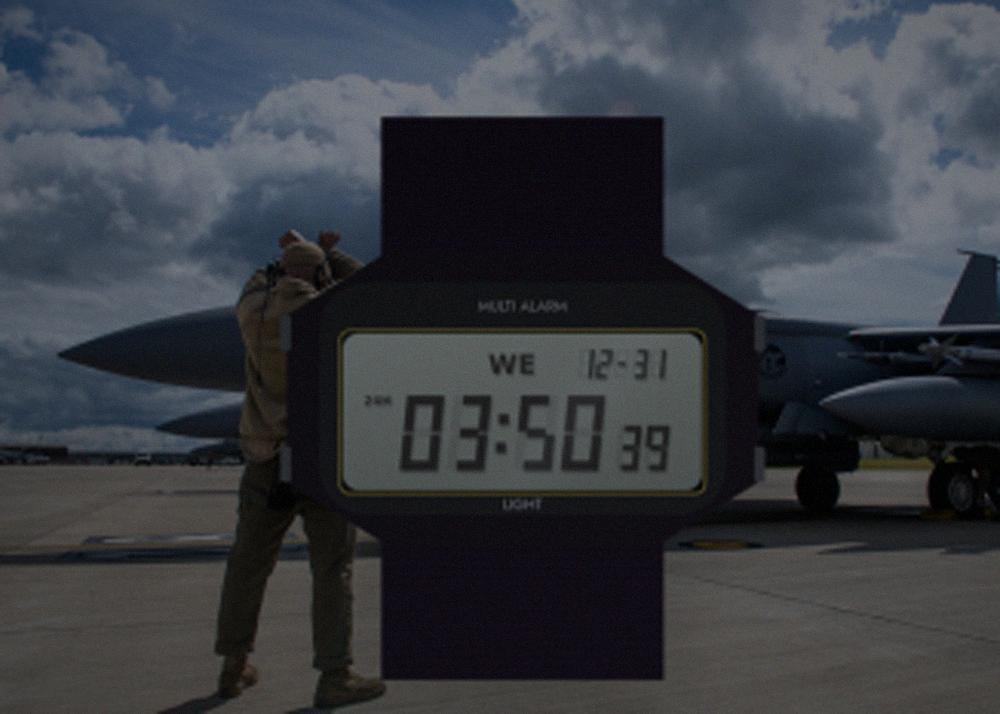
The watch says 3.50.39
